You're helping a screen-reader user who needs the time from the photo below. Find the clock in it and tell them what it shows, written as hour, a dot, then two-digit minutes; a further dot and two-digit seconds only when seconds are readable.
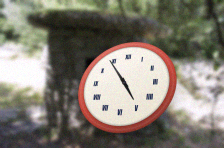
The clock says 4.54
